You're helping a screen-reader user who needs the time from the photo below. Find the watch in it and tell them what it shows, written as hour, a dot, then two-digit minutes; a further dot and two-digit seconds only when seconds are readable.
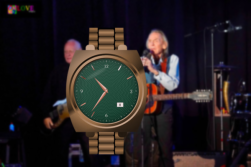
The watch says 10.36
